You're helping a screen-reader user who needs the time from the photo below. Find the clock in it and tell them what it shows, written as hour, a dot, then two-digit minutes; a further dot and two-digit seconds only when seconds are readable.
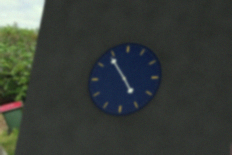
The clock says 4.54
